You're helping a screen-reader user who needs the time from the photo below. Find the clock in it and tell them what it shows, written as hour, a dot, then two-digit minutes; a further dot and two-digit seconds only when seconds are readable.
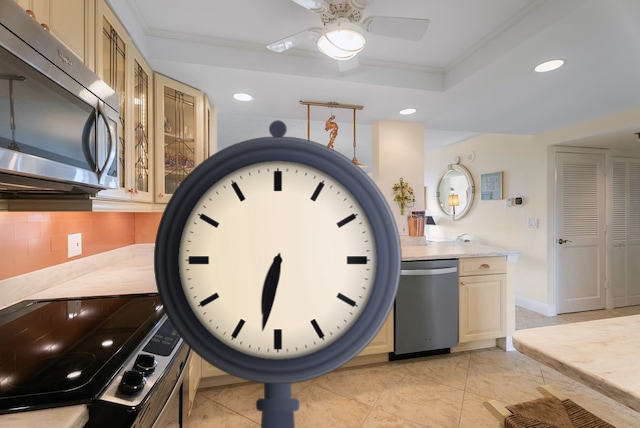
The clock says 6.32
